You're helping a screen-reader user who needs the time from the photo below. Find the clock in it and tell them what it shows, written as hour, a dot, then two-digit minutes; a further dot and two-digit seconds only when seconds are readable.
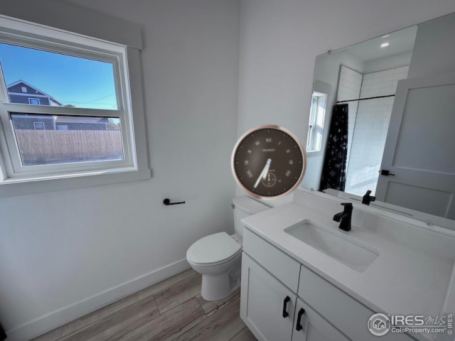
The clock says 6.35
